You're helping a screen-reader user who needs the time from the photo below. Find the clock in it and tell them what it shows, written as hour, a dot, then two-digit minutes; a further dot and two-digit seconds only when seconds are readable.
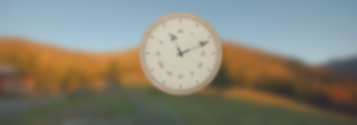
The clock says 11.11
